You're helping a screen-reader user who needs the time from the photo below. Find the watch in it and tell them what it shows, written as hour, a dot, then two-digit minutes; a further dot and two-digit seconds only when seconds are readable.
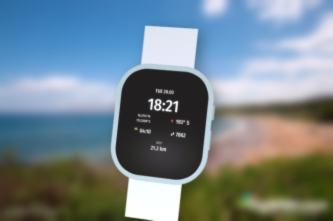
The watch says 18.21
